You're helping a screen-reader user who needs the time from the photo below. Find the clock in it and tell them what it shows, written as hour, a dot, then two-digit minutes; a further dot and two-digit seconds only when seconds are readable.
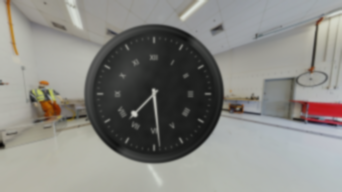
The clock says 7.29
